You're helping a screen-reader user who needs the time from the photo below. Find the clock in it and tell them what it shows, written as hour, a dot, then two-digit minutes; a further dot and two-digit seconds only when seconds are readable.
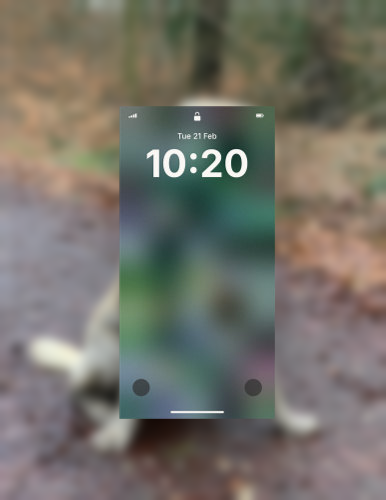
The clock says 10.20
